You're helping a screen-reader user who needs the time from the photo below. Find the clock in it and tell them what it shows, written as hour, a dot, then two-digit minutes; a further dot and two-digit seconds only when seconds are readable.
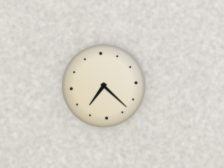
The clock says 7.23
